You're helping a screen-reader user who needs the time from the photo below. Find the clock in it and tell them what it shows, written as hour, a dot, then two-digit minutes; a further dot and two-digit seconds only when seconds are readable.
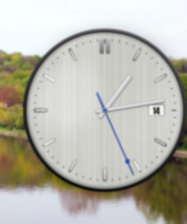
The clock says 1.13.26
